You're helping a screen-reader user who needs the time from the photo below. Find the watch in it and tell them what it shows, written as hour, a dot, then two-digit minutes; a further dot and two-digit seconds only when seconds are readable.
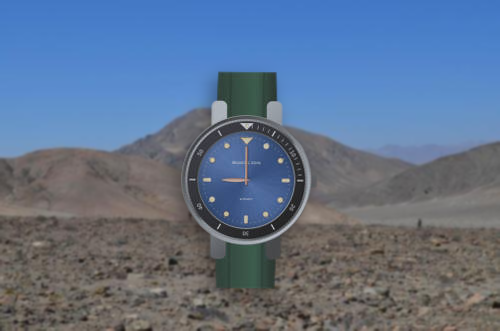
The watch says 9.00
